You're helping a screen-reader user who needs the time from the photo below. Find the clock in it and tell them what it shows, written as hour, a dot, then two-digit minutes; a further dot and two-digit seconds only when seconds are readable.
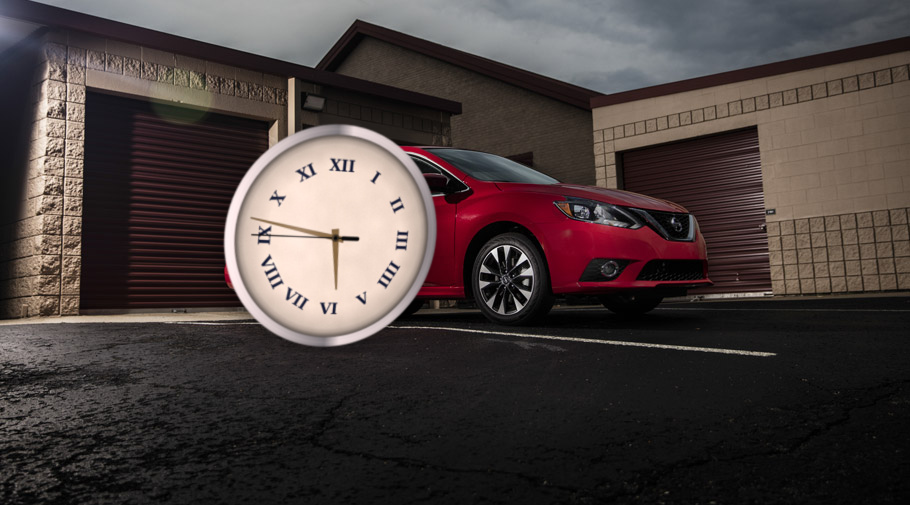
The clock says 5.46.45
